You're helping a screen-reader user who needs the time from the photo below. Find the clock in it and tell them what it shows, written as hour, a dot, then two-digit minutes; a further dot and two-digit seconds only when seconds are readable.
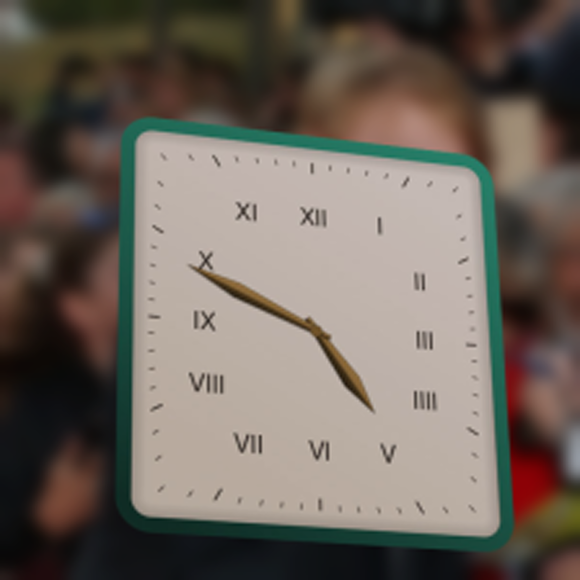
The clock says 4.49
